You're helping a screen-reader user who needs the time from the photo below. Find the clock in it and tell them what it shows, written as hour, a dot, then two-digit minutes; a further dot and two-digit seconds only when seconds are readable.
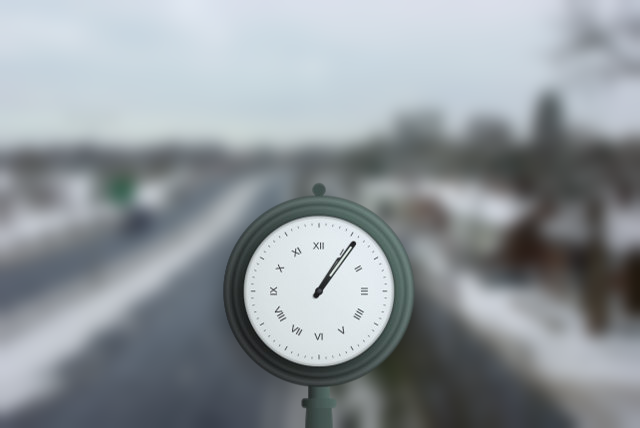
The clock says 1.06
